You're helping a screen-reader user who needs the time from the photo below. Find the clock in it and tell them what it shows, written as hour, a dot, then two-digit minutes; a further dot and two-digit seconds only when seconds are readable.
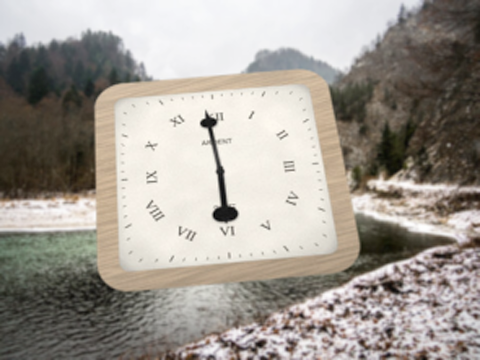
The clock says 5.59
